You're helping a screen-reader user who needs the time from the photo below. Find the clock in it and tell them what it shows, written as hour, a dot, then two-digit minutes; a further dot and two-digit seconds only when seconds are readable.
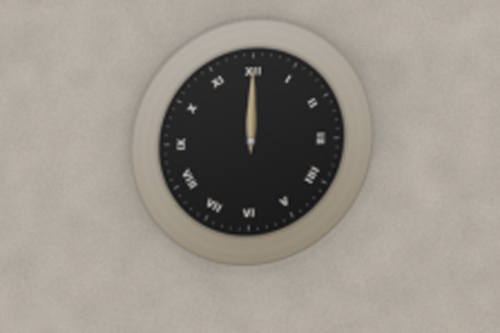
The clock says 12.00
